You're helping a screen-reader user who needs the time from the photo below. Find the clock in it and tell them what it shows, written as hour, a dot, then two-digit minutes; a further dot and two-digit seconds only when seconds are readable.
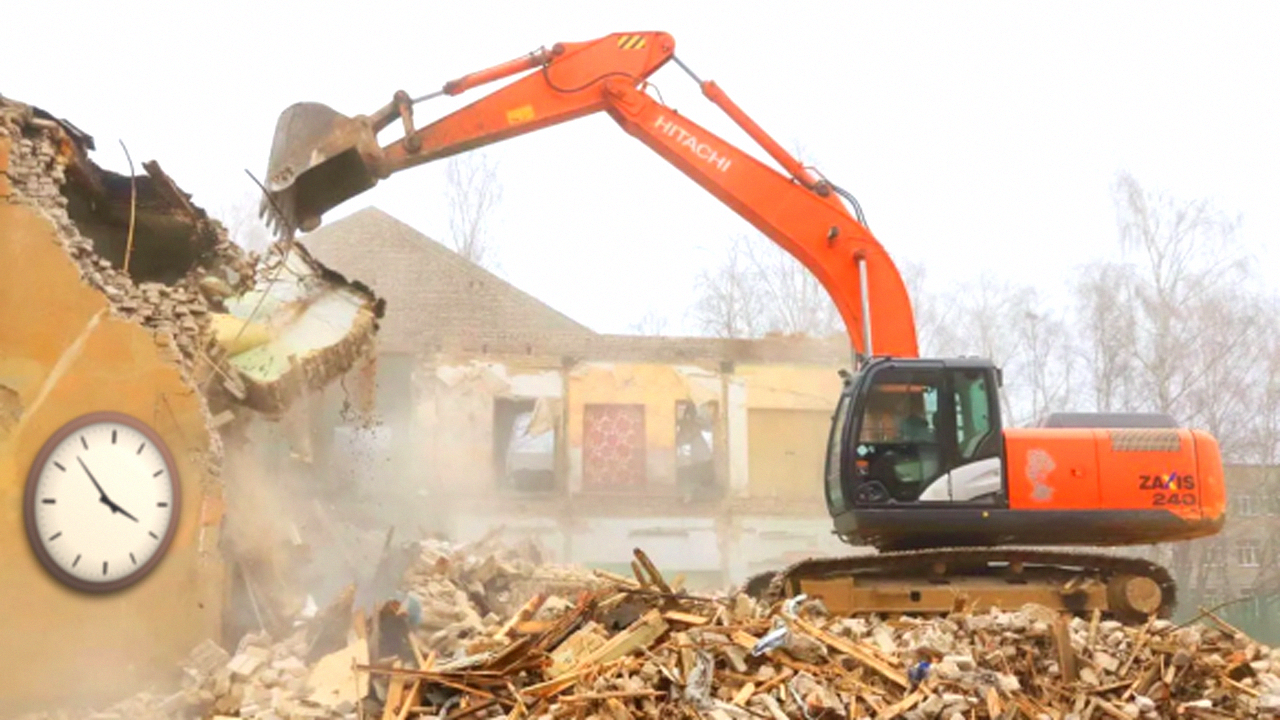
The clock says 3.53
